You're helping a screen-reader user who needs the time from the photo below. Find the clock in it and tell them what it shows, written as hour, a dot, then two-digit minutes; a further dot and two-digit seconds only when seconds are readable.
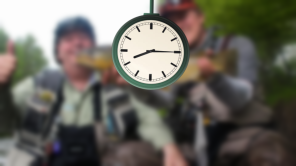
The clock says 8.15
